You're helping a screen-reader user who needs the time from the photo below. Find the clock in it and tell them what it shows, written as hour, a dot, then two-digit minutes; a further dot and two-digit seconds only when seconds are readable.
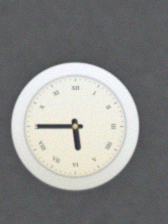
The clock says 5.45
